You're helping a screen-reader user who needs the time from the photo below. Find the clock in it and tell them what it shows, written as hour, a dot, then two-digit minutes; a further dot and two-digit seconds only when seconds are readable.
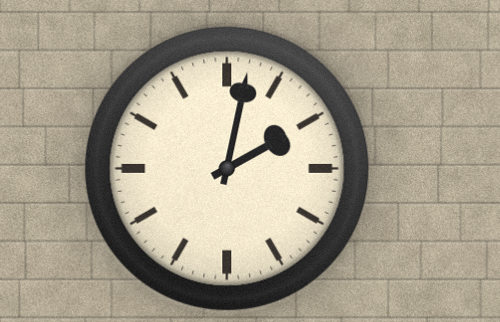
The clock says 2.02
